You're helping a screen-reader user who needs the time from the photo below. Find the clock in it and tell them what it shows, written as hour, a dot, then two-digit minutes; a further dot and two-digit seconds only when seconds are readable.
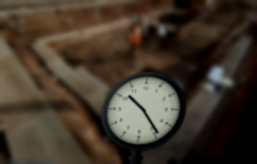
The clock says 10.24
